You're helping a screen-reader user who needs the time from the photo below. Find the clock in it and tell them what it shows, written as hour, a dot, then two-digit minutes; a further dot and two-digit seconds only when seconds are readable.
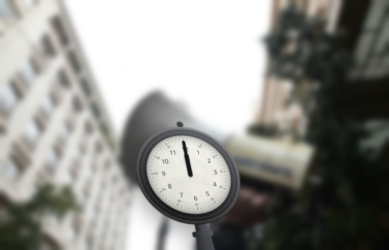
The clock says 12.00
